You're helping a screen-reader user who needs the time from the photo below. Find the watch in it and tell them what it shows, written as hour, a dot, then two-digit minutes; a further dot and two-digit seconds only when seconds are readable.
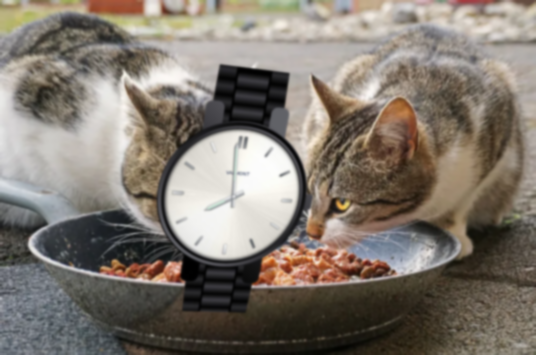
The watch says 7.59
